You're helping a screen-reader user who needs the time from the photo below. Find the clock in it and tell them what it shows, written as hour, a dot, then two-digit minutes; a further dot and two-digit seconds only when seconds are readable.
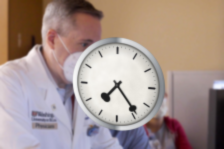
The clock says 7.24
